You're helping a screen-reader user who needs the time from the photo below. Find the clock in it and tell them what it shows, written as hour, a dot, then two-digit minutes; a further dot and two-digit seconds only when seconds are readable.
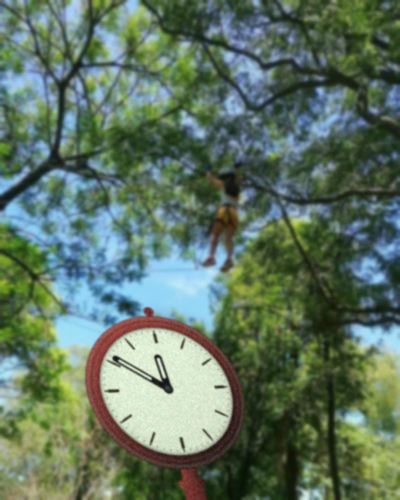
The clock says 11.51
